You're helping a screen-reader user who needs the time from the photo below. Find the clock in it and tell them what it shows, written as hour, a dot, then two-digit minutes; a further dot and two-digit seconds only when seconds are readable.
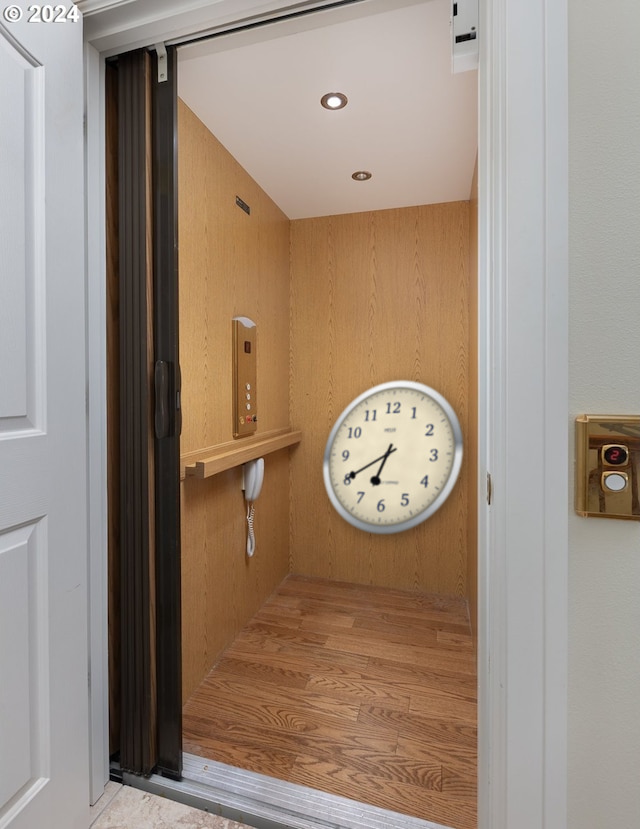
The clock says 6.40
